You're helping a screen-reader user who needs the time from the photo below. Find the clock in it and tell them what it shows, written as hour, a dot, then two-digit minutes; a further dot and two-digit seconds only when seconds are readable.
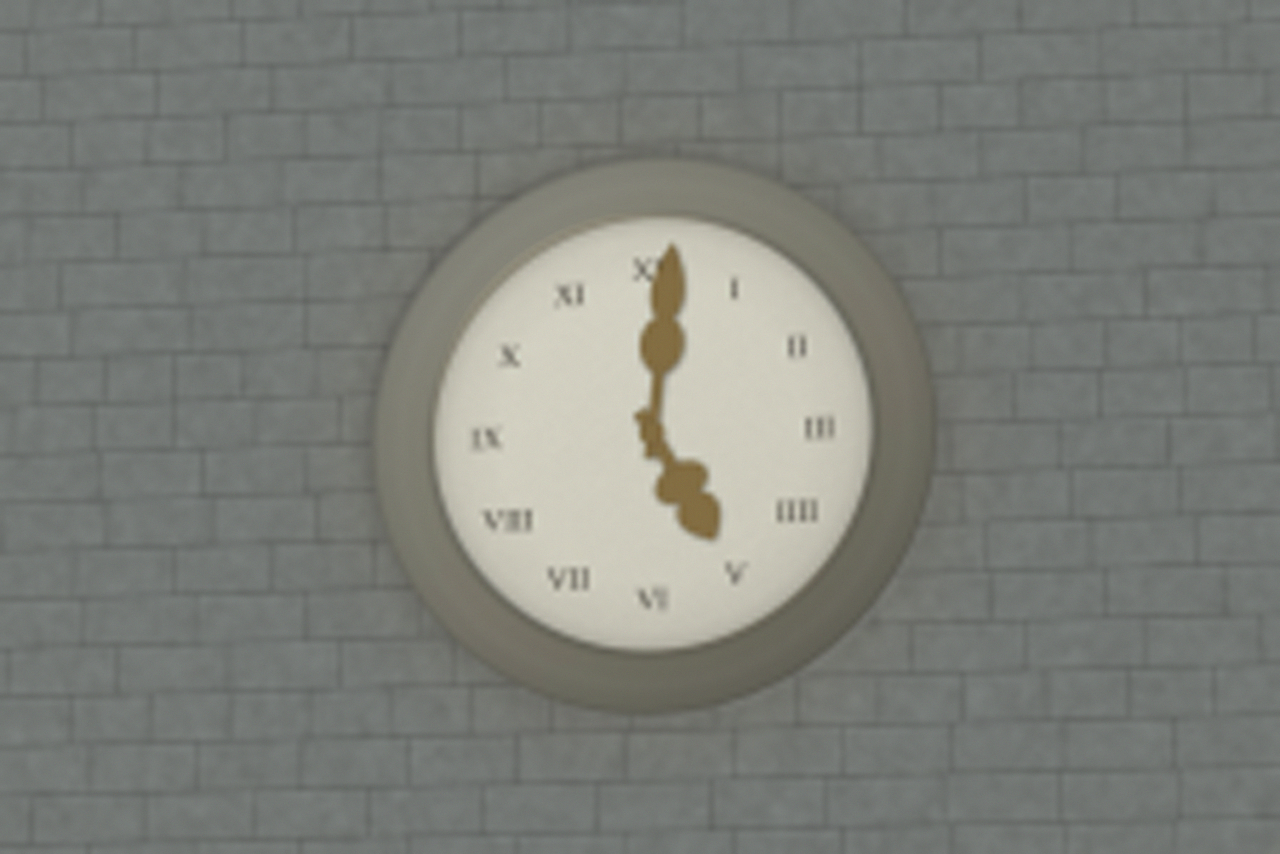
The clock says 5.01
